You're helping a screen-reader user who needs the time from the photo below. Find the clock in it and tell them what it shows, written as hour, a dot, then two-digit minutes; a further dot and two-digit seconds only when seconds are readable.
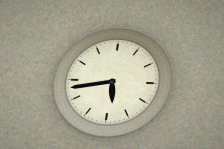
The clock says 5.43
